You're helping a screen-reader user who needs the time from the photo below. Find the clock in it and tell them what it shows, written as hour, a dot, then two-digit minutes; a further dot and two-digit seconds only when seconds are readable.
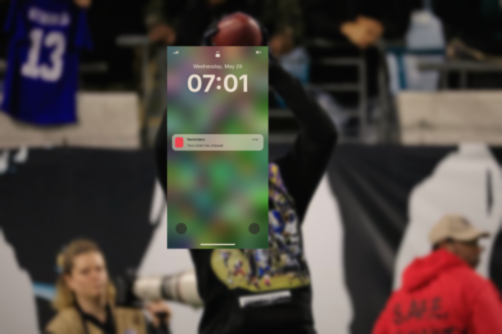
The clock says 7.01
